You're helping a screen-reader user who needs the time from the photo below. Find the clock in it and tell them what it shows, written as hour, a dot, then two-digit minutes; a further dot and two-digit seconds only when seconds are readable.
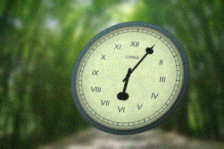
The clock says 6.05
